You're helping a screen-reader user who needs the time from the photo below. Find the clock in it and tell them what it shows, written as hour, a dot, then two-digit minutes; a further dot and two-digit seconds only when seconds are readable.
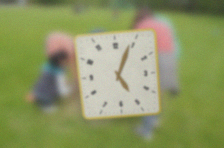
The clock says 5.04
